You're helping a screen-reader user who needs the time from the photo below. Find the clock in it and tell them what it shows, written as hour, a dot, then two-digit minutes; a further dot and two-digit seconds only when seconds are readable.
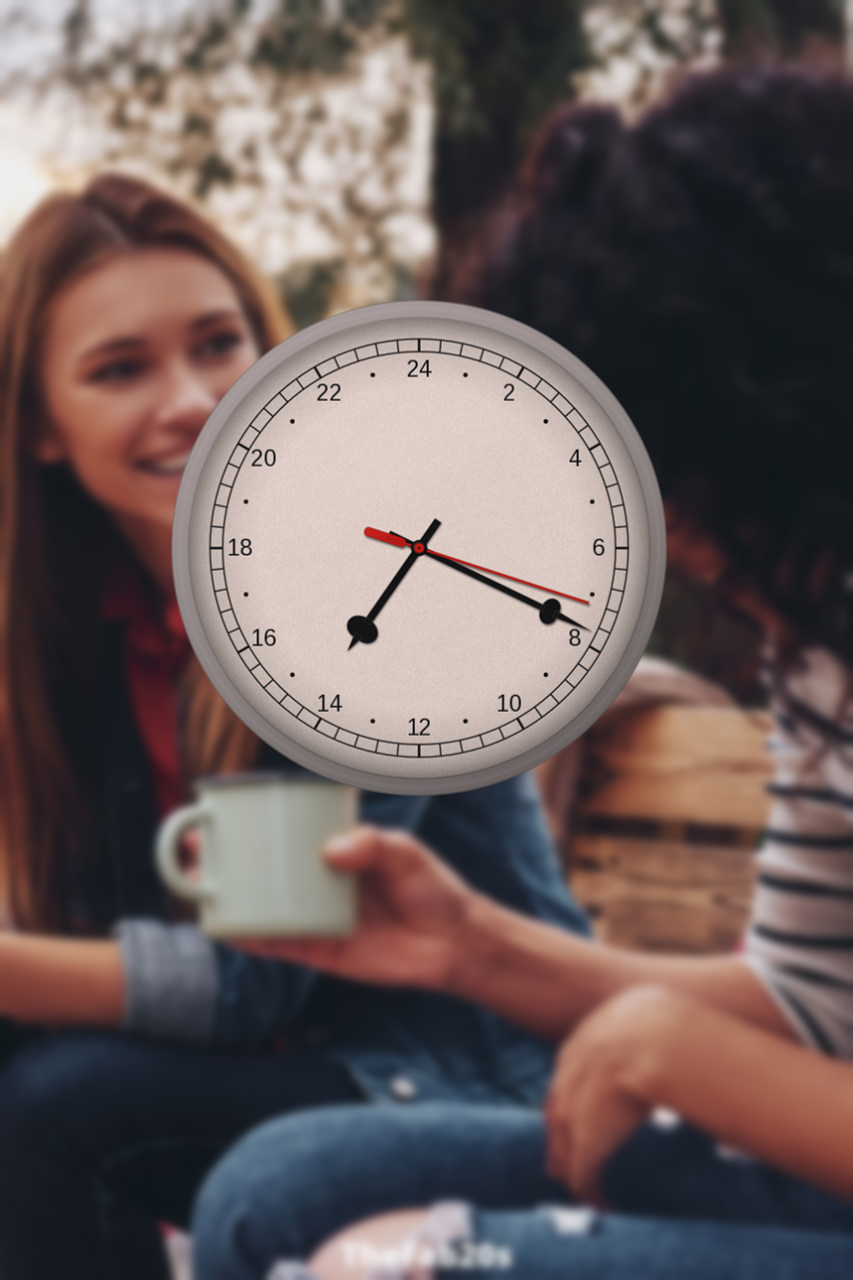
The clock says 14.19.18
